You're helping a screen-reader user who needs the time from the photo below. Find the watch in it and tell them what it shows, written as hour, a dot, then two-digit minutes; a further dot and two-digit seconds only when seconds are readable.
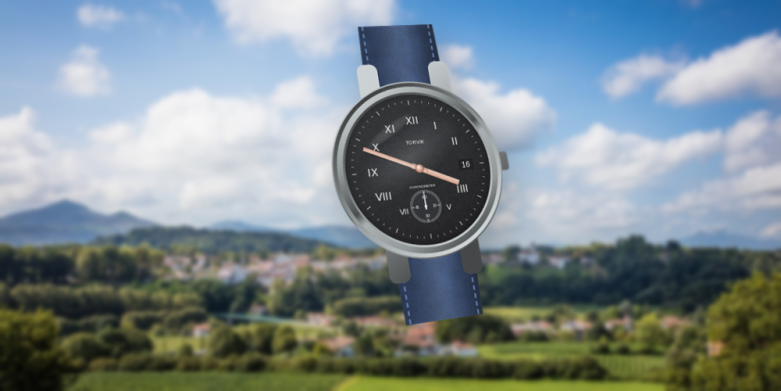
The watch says 3.49
